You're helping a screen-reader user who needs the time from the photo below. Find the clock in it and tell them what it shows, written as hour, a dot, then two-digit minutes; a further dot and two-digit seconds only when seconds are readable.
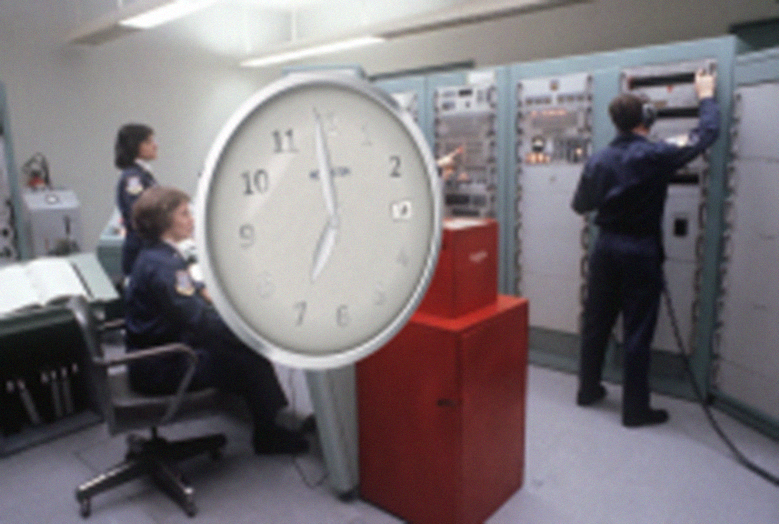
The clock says 6.59
